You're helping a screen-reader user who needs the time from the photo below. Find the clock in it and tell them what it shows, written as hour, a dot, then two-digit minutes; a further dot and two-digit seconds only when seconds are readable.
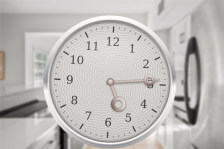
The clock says 5.14
